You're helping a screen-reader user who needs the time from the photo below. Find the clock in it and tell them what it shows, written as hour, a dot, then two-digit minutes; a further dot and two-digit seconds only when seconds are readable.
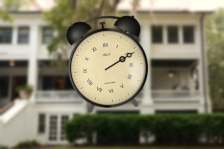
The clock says 2.11
